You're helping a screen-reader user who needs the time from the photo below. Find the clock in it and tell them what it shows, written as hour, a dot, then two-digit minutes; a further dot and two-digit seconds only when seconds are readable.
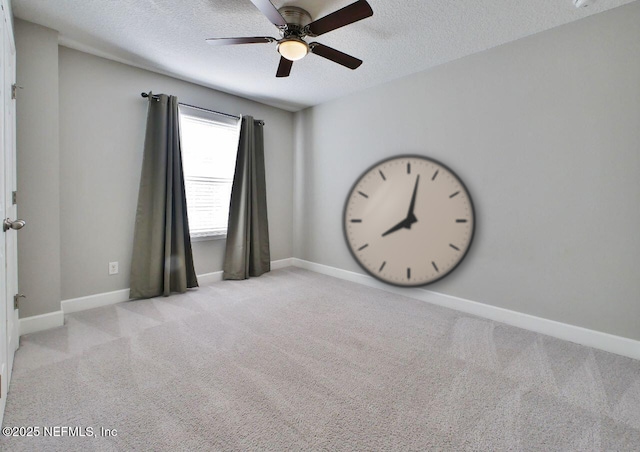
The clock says 8.02
